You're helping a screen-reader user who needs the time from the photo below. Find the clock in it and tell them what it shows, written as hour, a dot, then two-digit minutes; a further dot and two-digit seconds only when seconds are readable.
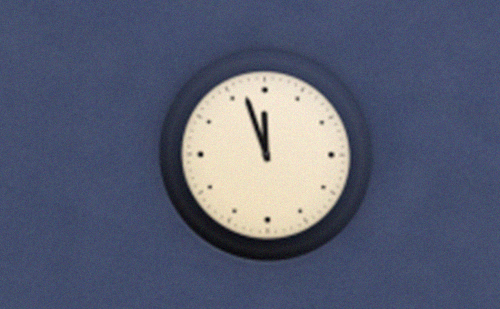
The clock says 11.57
